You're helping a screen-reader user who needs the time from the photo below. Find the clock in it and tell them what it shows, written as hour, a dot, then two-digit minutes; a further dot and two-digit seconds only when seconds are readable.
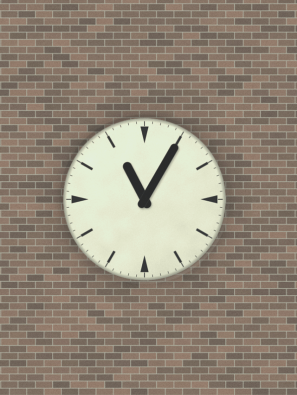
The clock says 11.05
